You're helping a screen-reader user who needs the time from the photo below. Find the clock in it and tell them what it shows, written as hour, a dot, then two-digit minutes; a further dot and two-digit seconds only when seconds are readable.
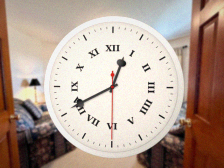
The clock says 12.40.30
